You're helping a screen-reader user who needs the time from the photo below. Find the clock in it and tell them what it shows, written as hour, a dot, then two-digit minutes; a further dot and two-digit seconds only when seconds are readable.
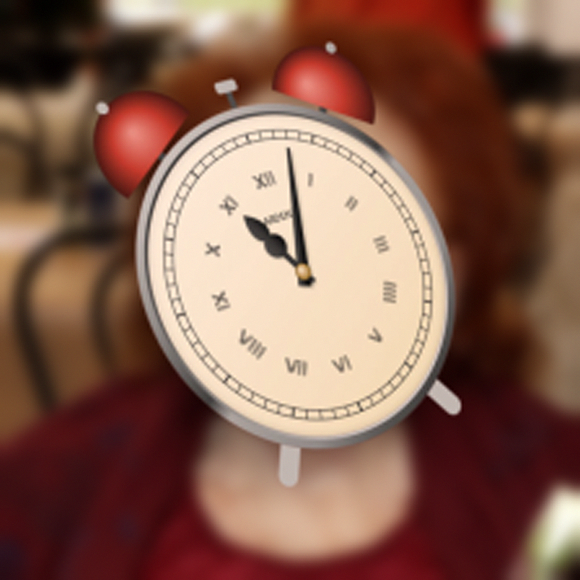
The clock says 11.03
